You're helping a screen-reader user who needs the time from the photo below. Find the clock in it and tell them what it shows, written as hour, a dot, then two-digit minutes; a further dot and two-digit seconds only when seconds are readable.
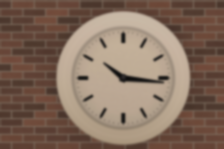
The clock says 10.16
